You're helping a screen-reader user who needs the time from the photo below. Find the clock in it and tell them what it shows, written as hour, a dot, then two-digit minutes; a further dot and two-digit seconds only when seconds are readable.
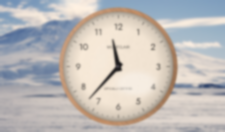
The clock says 11.37
